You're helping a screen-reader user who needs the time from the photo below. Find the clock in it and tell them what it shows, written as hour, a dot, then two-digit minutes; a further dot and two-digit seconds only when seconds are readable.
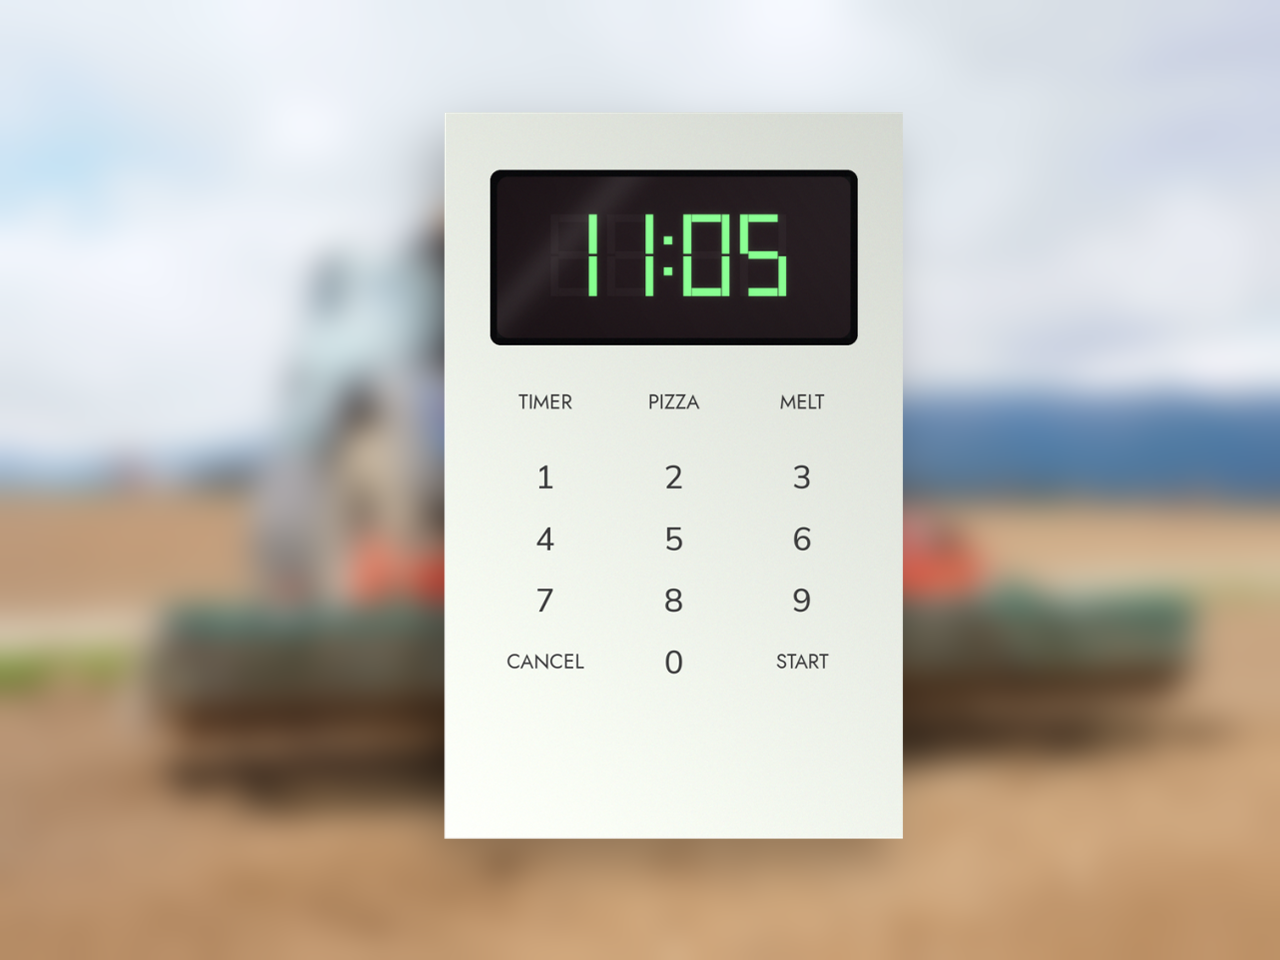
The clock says 11.05
